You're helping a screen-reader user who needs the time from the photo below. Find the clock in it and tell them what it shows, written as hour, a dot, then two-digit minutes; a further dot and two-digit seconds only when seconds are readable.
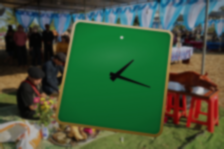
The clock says 1.17
